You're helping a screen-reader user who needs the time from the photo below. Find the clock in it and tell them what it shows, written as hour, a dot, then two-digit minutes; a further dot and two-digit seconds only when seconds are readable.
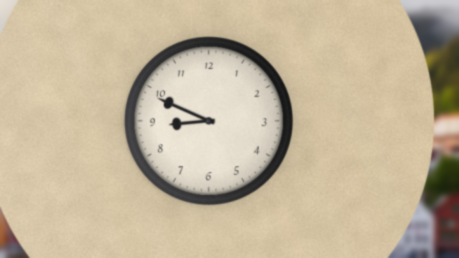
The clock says 8.49
